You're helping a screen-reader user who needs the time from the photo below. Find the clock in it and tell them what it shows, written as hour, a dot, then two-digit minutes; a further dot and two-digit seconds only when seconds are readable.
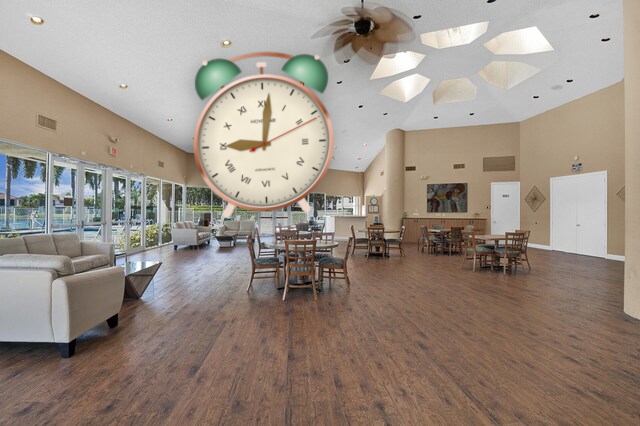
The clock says 9.01.11
